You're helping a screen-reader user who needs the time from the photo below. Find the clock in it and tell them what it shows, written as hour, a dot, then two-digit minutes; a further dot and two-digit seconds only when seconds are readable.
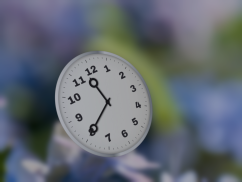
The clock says 11.40
